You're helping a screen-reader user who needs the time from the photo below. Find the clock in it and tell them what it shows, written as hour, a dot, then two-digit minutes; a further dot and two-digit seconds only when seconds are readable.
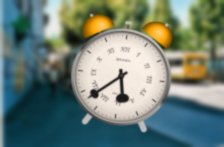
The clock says 5.38
